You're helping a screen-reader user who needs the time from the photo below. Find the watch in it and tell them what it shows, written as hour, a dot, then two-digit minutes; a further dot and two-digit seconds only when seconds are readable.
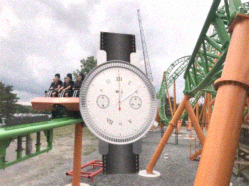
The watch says 12.09
